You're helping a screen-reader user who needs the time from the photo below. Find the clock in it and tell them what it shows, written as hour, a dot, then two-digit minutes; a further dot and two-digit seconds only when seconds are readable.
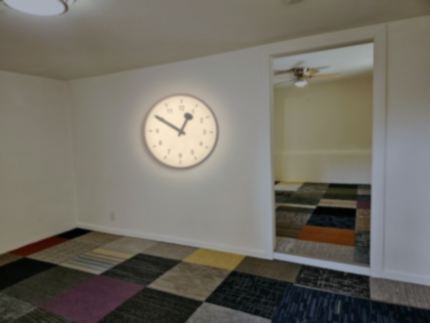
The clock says 12.50
